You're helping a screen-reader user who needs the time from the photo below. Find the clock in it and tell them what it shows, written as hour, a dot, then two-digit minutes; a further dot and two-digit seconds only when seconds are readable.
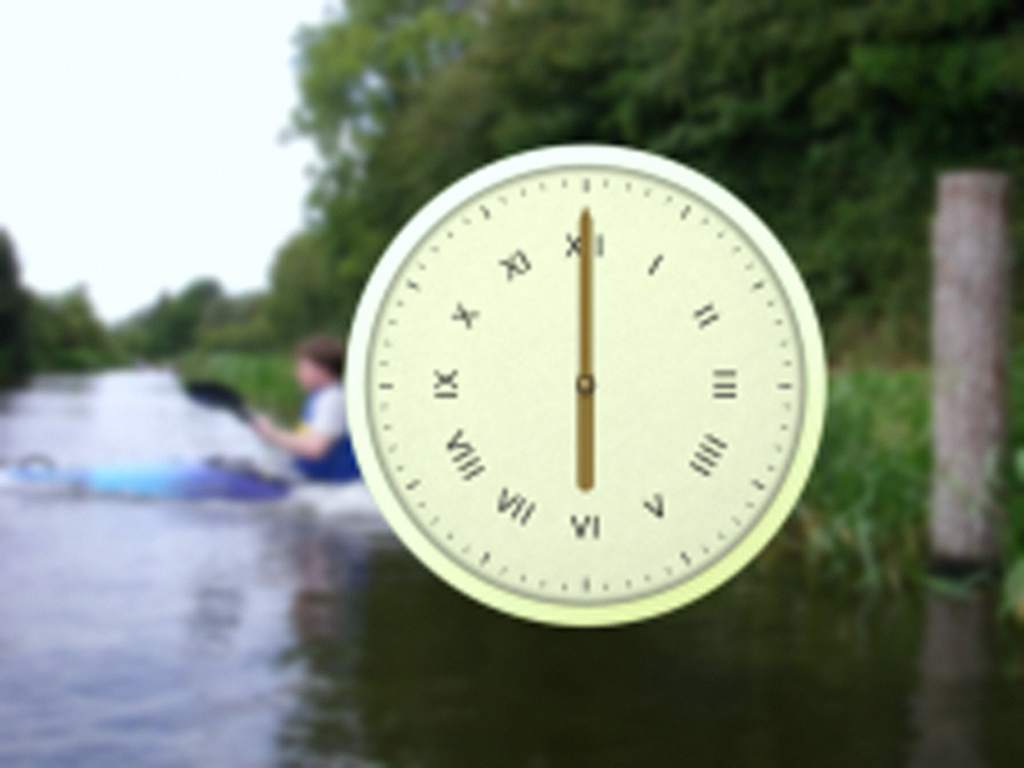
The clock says 6.00
